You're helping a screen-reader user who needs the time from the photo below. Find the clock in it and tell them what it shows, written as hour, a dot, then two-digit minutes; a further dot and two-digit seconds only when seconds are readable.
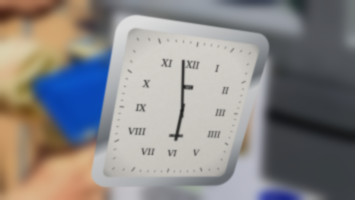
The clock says 5.58
